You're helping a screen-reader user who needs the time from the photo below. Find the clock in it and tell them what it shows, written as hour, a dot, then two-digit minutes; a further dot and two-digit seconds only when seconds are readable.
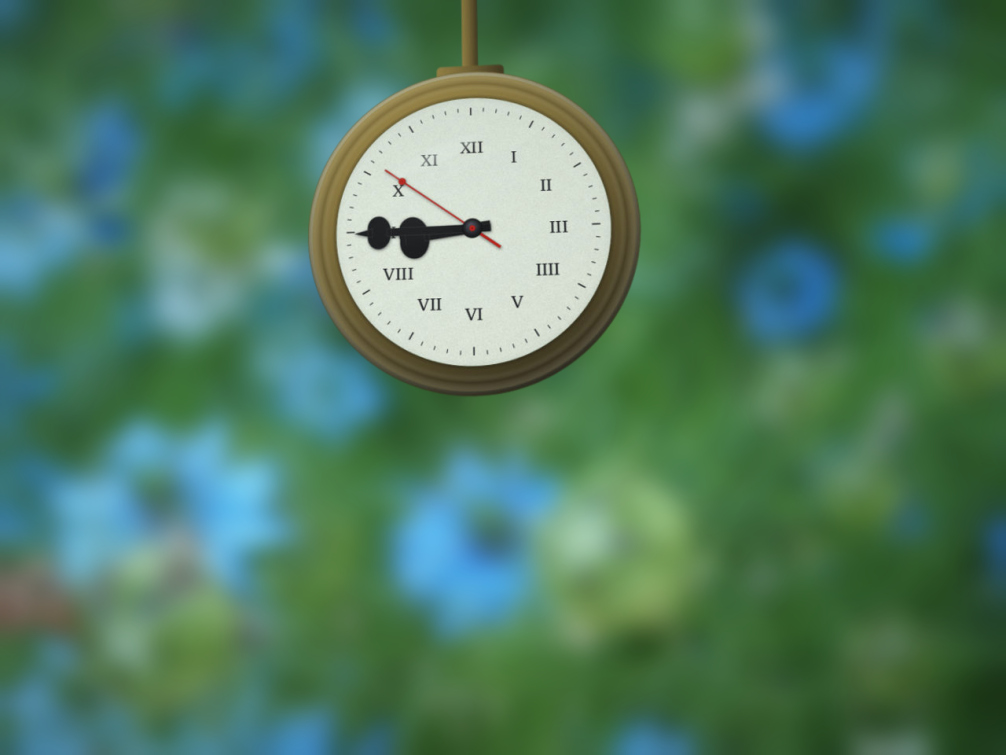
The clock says 8.44.51
